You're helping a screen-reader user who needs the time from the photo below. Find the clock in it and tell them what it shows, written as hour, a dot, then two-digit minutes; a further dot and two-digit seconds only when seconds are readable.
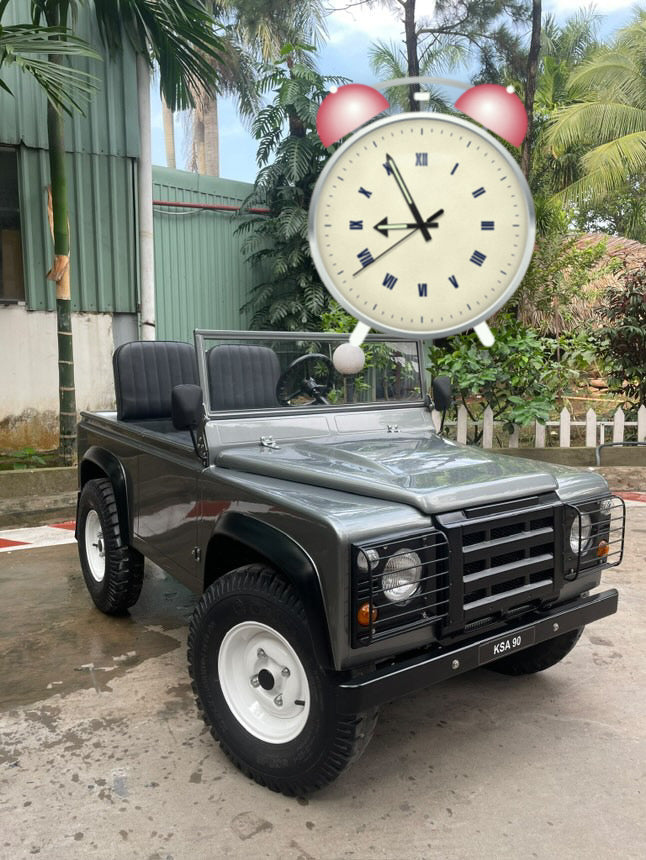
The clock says 8.55.39
